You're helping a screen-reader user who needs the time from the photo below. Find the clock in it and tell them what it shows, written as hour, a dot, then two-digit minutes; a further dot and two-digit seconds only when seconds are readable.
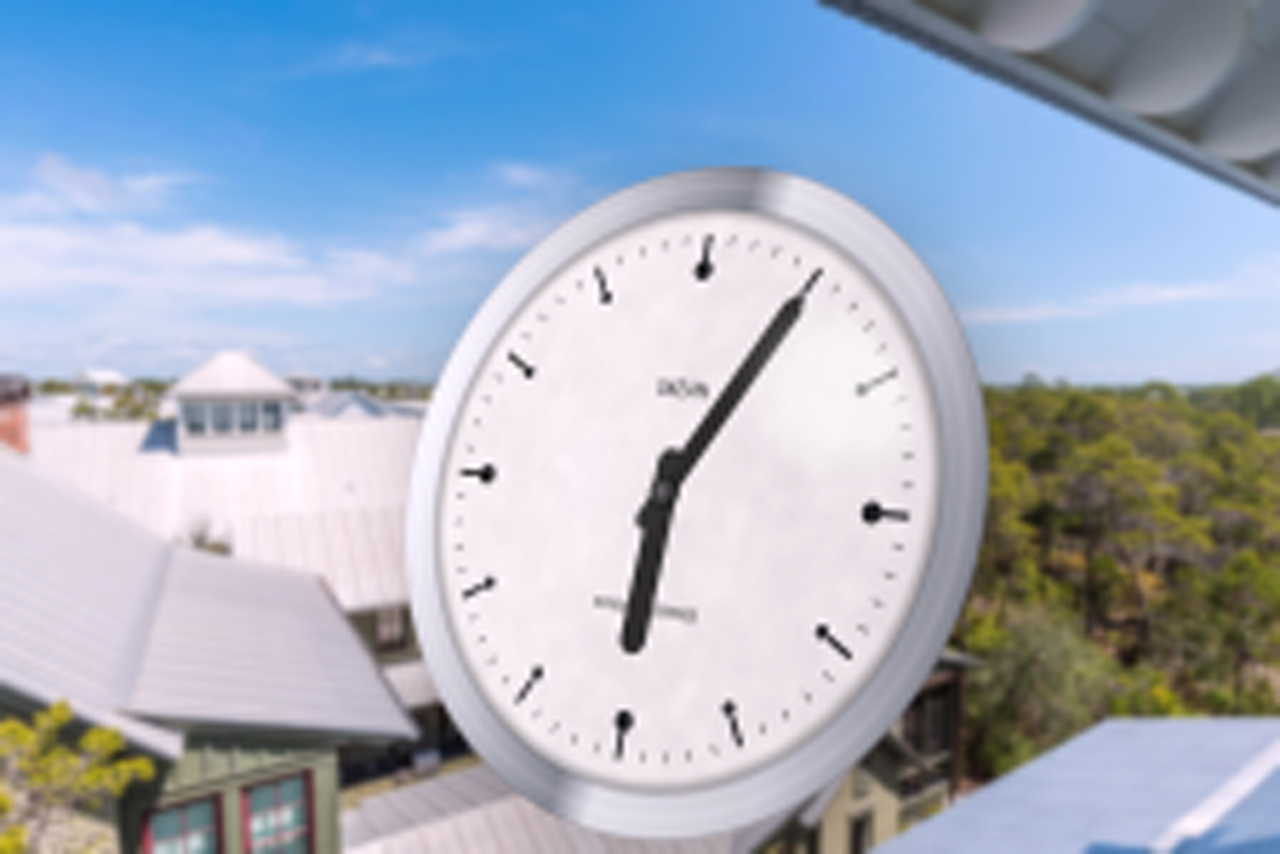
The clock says 6.05
